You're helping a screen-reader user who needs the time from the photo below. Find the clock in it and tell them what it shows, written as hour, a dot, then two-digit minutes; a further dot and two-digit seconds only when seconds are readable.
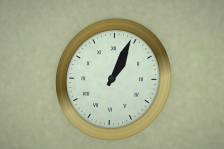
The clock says 1.04
